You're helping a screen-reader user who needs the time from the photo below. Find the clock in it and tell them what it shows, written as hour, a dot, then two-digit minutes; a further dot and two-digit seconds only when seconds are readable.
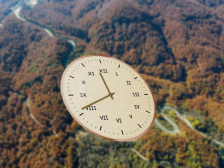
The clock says 11.41
